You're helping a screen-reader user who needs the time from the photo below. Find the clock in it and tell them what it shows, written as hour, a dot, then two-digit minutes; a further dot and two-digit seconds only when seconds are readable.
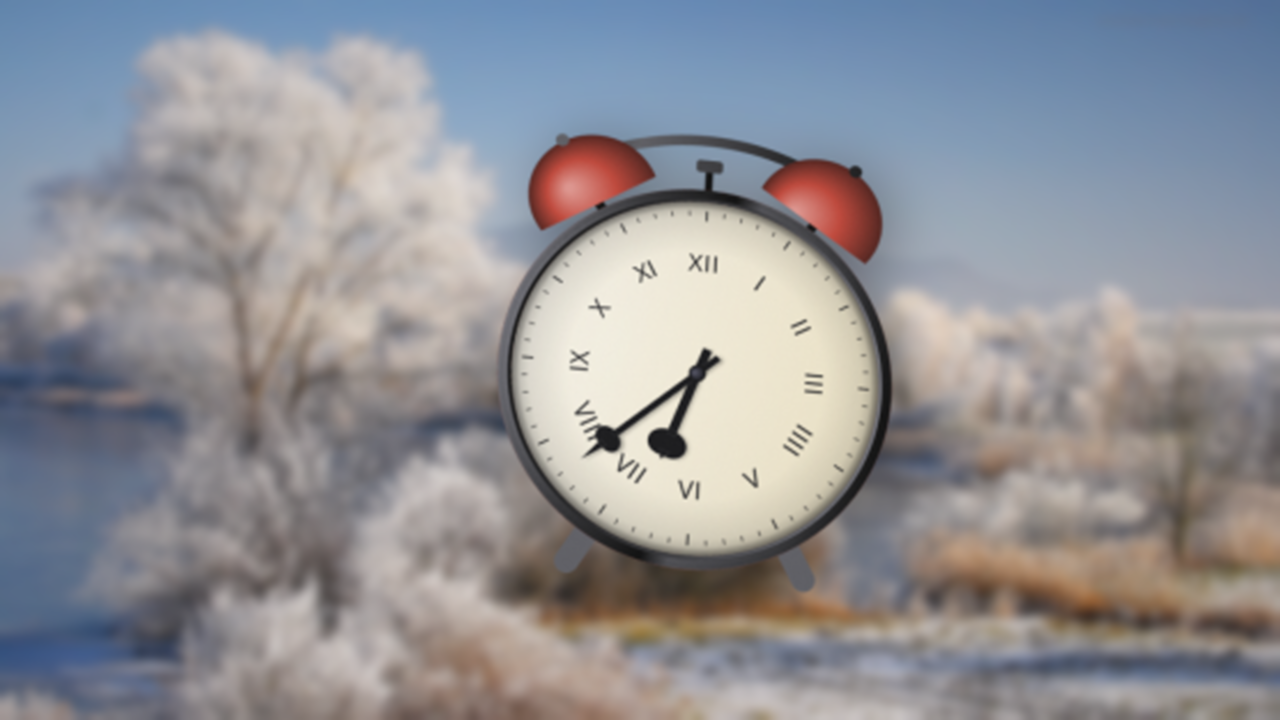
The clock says 6.38
